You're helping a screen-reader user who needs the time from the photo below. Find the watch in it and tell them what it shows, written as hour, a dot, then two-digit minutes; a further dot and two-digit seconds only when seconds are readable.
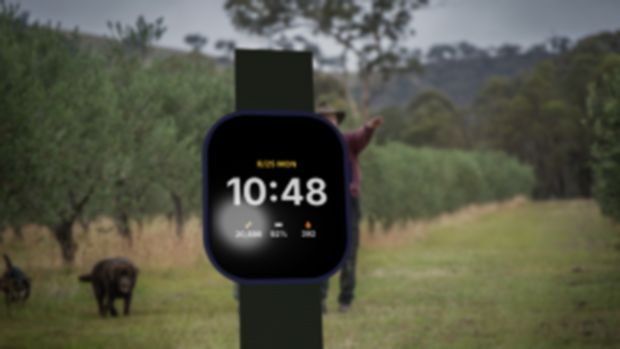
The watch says 10.48
